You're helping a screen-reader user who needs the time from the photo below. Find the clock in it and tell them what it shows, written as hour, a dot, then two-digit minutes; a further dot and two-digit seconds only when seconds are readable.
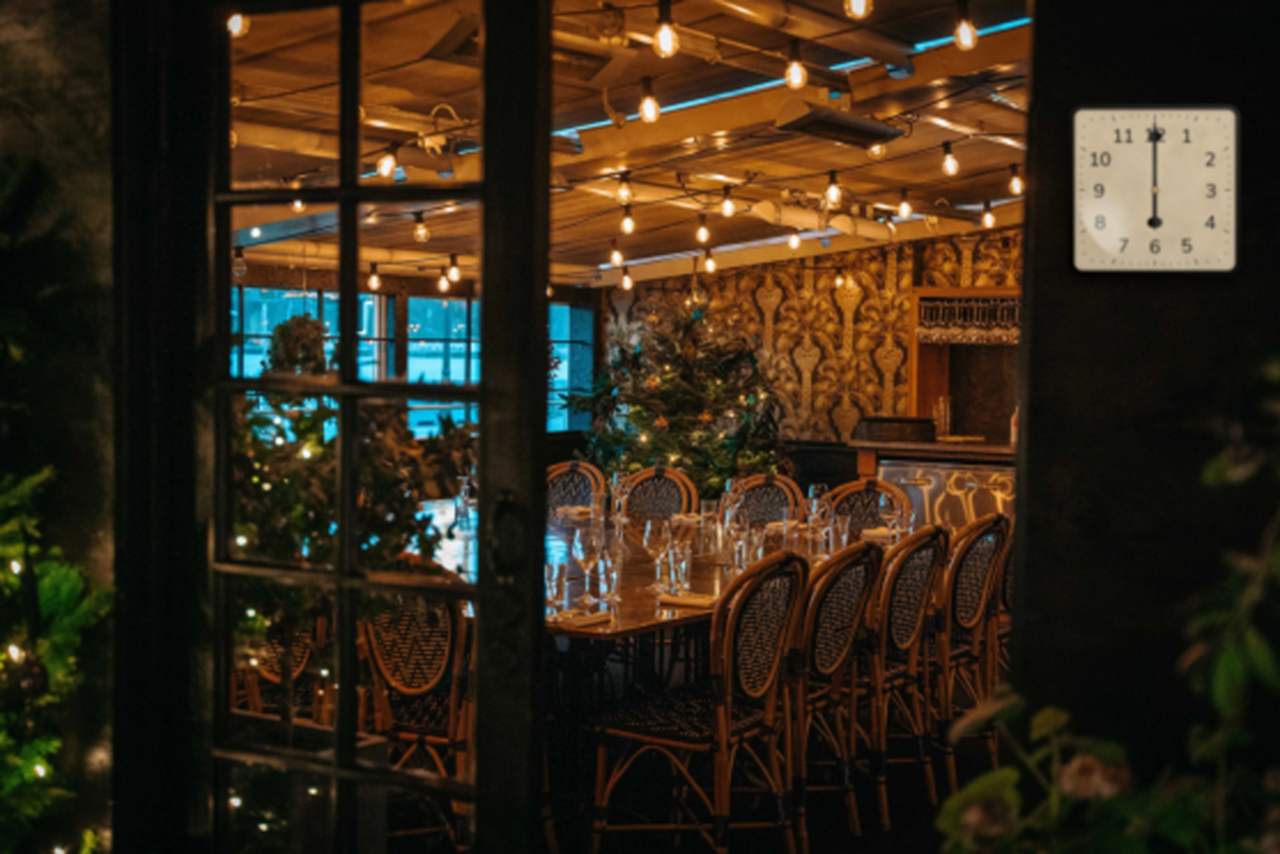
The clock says 6.00
